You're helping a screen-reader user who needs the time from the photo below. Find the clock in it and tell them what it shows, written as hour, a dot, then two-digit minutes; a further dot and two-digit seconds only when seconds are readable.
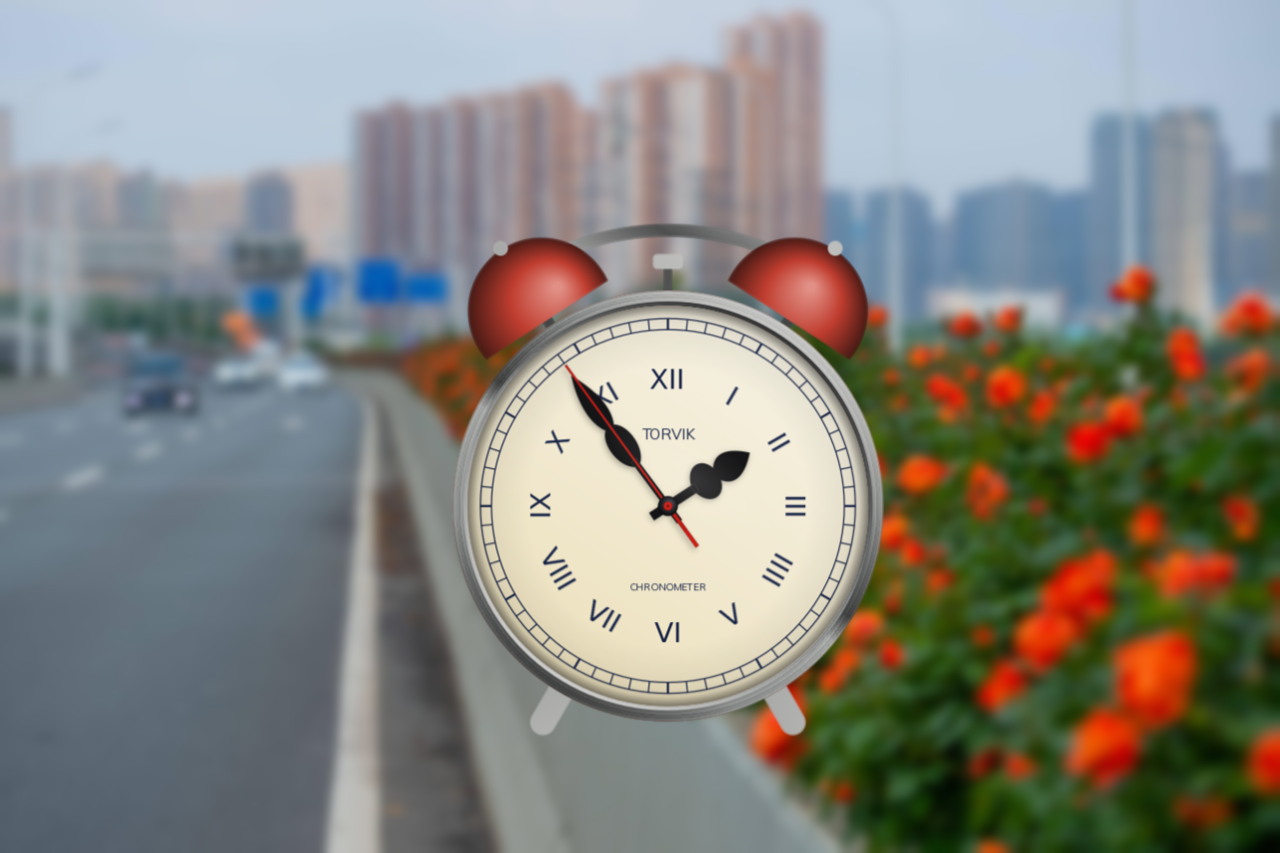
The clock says 1.53.54
